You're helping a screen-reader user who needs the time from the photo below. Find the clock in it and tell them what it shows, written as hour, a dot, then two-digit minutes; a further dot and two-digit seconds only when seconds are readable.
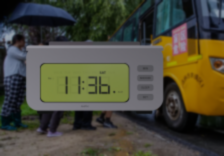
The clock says 11.36
